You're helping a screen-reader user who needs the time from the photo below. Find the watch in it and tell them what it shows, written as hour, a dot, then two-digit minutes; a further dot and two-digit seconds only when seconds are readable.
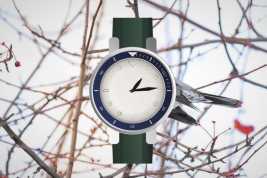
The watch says 1.14
